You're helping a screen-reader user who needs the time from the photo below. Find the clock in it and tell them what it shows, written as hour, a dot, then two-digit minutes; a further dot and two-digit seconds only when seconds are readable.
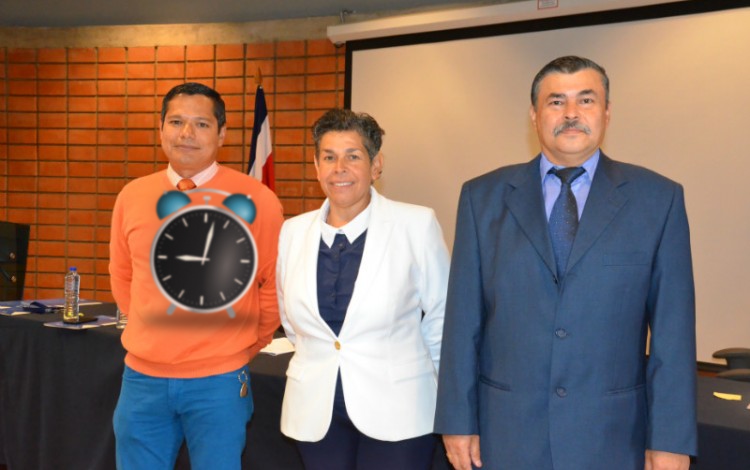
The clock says 9.02
